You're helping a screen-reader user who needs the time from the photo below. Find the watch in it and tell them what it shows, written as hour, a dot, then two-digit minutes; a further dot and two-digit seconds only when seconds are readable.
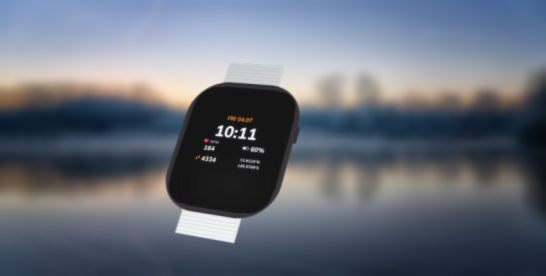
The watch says 10.11
